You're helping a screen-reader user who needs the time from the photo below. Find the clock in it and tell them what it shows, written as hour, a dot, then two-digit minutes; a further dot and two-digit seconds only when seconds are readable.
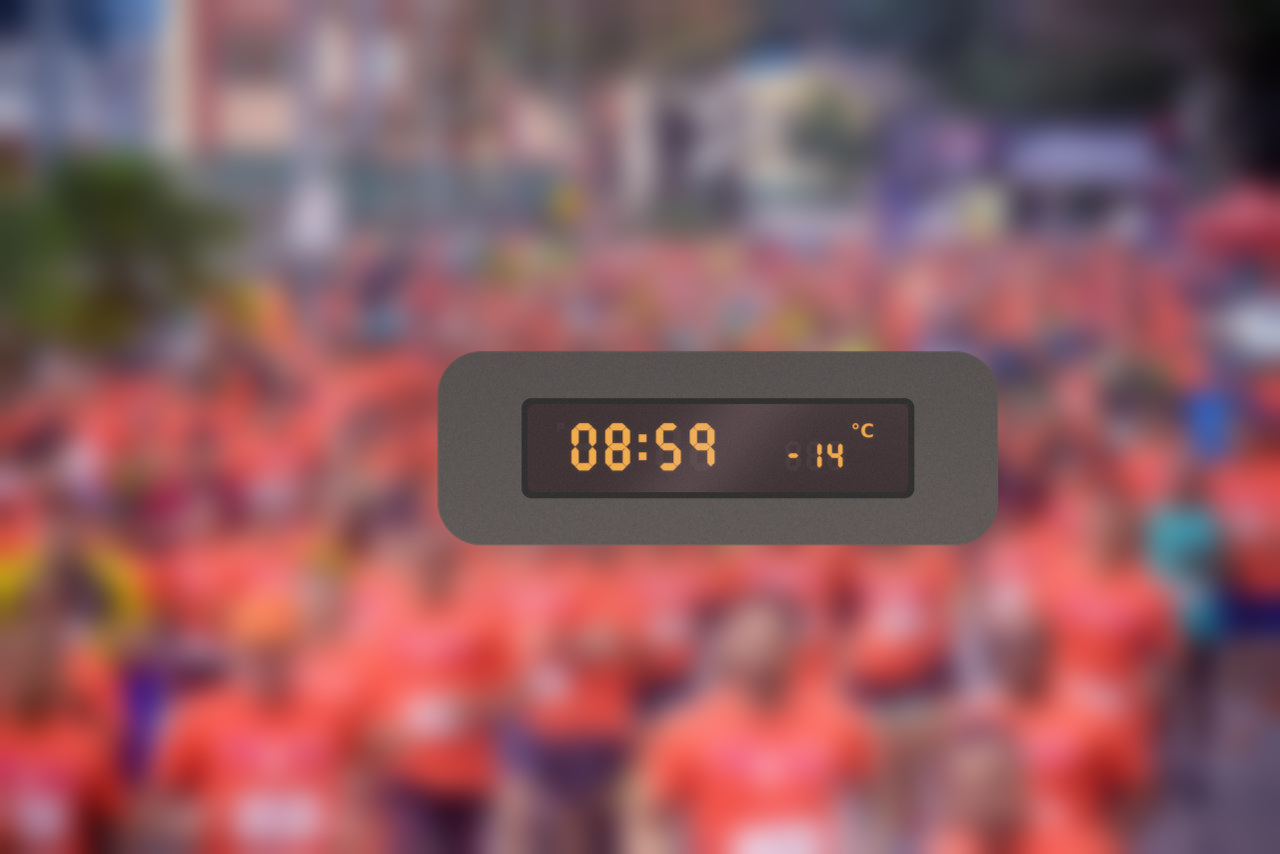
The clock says 8.59
